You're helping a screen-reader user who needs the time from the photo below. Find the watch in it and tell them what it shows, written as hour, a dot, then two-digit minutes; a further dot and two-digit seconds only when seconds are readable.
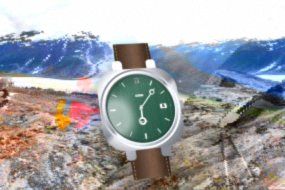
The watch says 6.07
